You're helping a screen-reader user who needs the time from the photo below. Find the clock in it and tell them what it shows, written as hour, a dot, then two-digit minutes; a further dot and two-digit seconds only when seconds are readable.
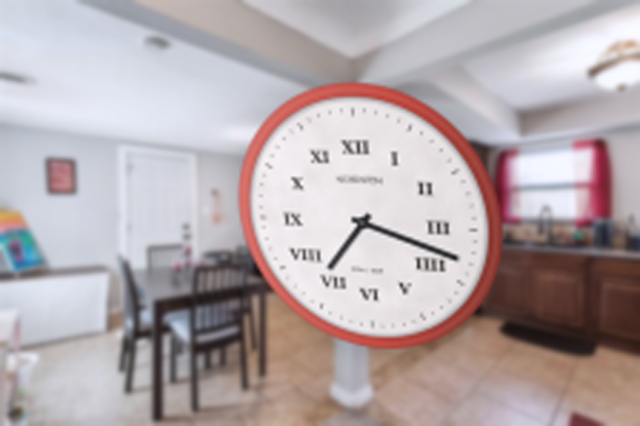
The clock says 7.18
